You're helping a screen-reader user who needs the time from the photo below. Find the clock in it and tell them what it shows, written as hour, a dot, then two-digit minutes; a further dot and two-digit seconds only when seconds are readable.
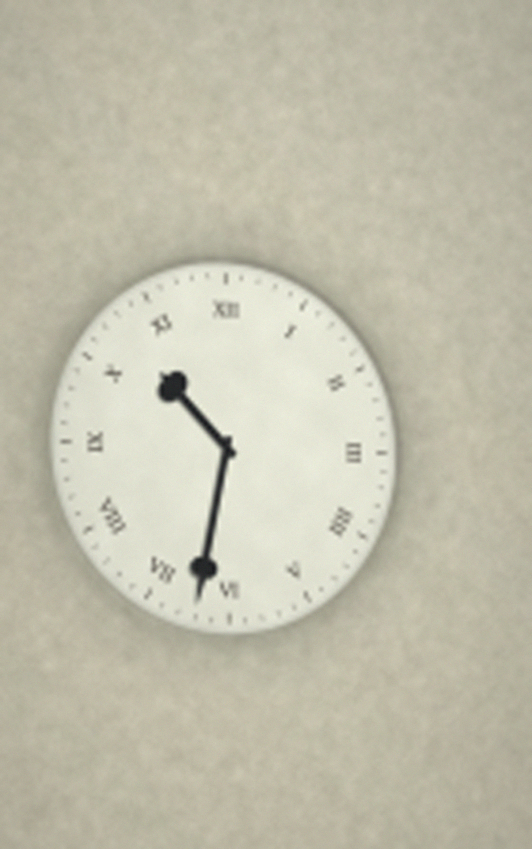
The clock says 10.32
